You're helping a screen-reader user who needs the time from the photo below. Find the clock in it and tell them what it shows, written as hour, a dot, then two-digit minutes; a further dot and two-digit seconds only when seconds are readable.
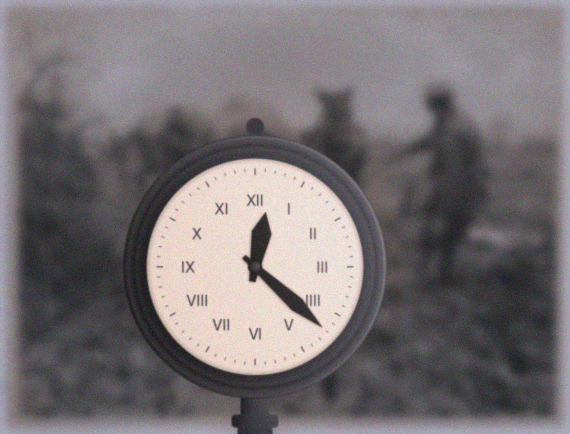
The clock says 12.22
